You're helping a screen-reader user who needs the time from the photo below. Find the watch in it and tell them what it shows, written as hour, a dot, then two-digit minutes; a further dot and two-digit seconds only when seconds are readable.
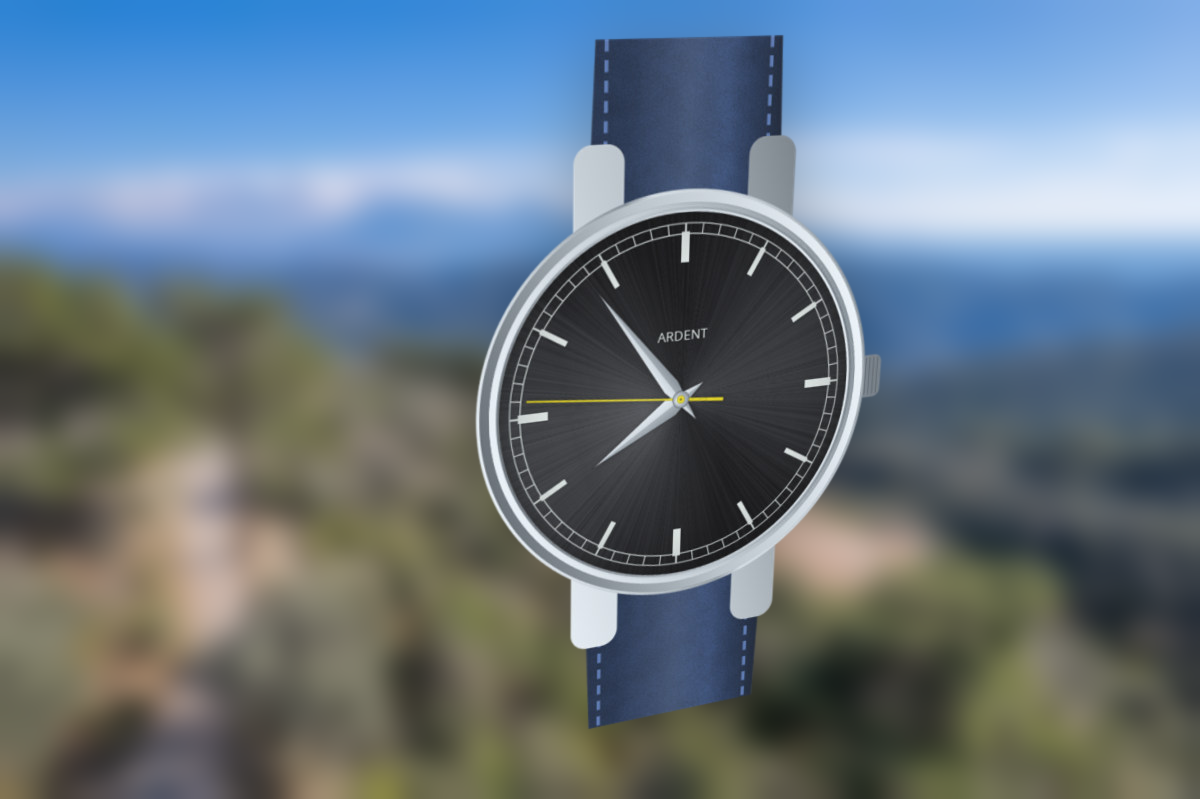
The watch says 7.53.46
